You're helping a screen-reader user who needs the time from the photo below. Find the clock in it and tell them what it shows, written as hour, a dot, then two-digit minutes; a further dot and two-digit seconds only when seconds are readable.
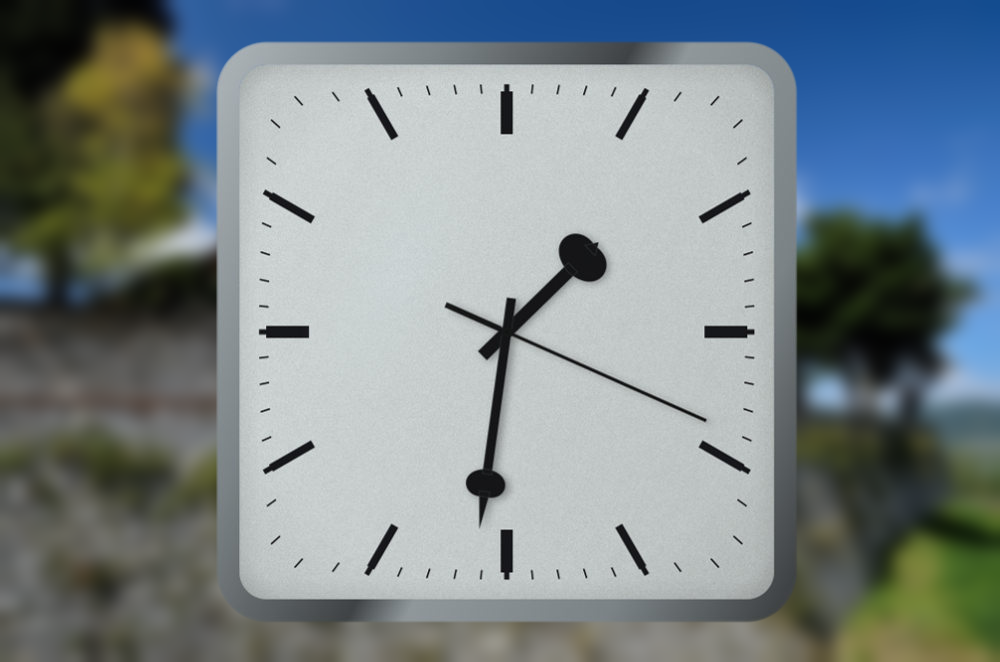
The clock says 1.31.19
